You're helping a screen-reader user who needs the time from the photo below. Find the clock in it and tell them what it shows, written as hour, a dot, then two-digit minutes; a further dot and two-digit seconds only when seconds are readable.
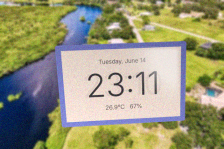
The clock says 23.11
